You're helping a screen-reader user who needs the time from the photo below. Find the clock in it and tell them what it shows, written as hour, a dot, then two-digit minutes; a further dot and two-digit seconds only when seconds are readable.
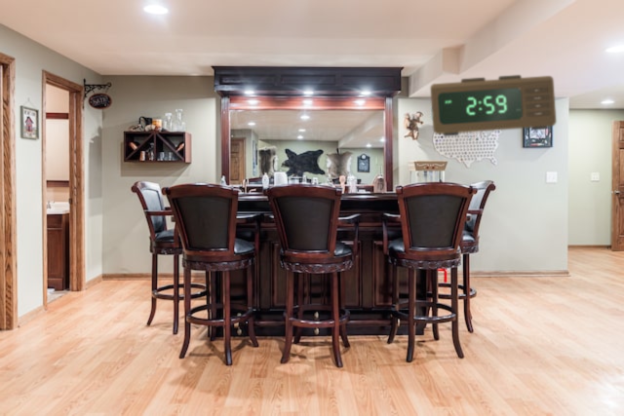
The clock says 2.59
